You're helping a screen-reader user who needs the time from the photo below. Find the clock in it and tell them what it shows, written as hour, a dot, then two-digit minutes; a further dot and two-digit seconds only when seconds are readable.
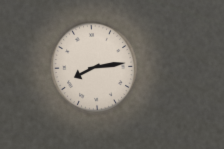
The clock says 8.14
